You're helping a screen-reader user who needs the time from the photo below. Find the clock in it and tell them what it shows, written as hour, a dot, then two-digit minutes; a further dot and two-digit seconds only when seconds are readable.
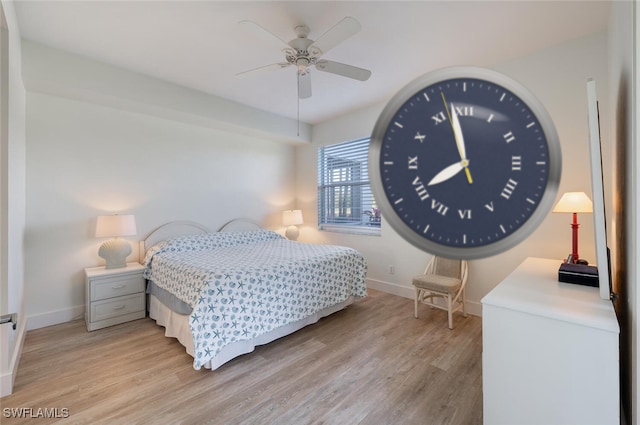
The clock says 7.57.57
